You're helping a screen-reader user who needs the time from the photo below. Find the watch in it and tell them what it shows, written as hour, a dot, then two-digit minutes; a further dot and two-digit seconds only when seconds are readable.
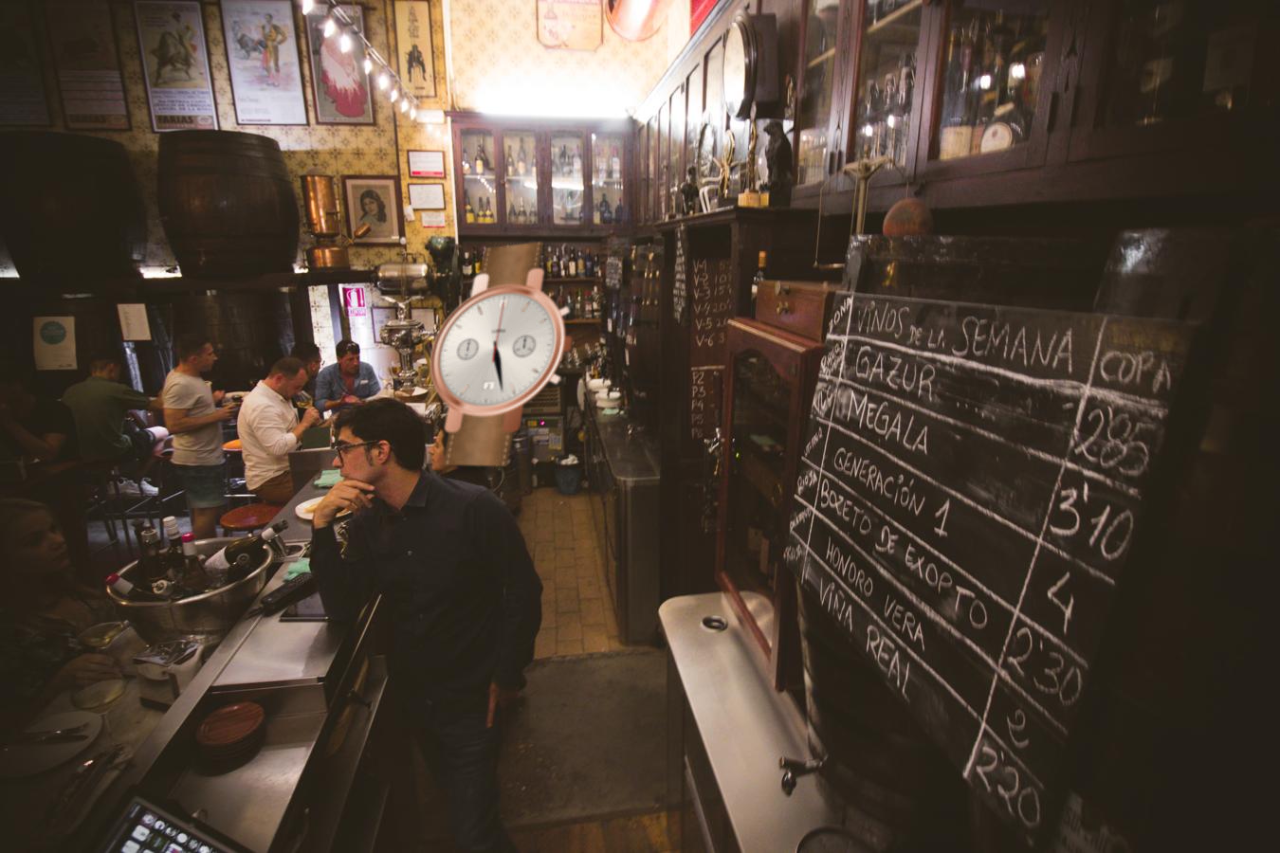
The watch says 5.27
